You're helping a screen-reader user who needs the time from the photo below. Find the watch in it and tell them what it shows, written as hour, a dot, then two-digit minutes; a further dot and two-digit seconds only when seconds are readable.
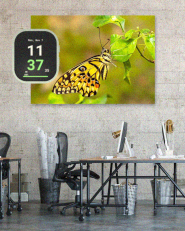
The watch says 11.37
